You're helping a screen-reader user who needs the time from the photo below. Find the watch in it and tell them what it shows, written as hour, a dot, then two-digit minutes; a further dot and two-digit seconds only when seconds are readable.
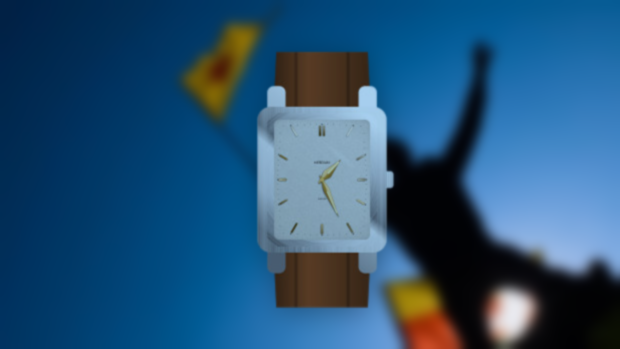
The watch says 1.26
